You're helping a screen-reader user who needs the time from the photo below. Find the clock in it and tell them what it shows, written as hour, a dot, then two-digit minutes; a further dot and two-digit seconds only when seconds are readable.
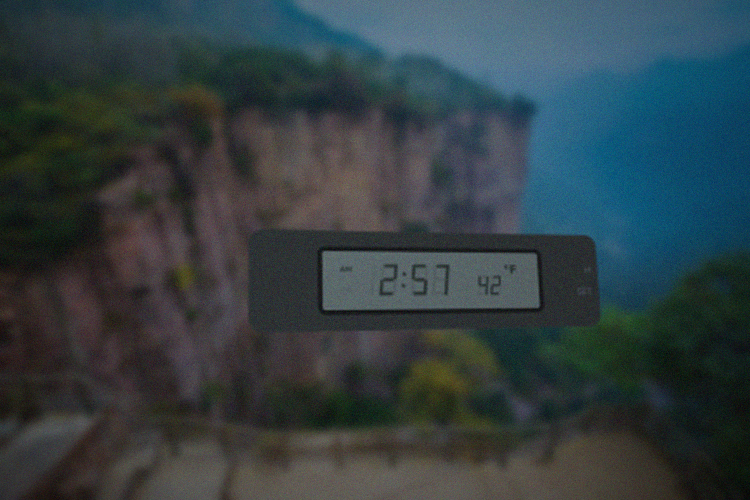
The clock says 2.57
